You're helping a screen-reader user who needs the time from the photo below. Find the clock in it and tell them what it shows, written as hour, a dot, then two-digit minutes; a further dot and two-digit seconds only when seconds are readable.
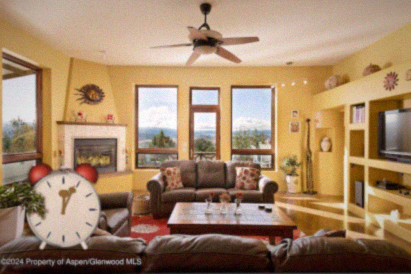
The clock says 12.04
